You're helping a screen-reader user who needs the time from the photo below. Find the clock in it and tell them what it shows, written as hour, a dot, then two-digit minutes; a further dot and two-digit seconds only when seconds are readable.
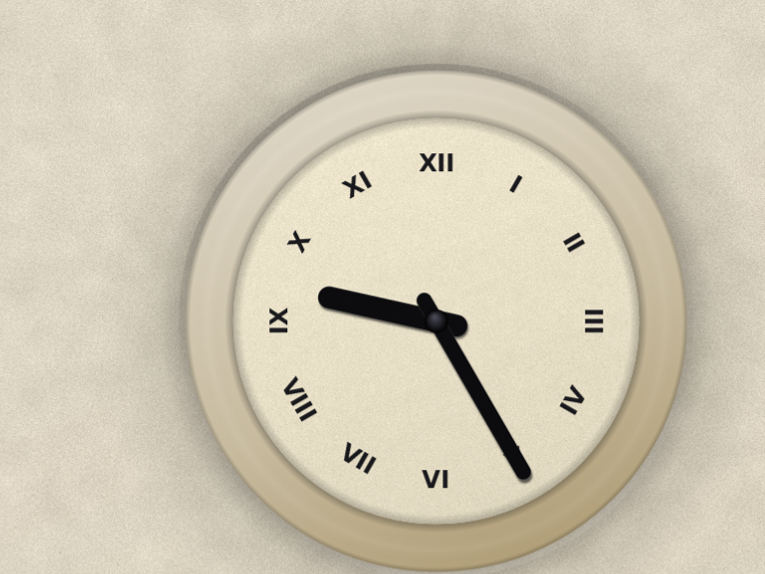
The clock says 9.25
